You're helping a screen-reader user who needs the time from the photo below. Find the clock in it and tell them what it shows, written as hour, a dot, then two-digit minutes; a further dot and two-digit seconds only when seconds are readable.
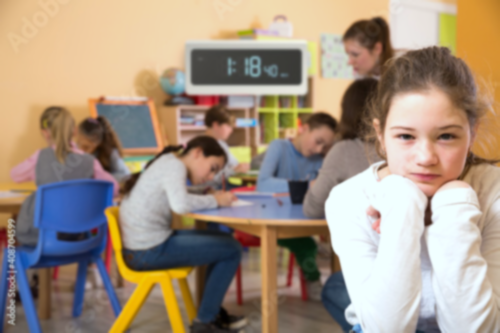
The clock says 1.18
